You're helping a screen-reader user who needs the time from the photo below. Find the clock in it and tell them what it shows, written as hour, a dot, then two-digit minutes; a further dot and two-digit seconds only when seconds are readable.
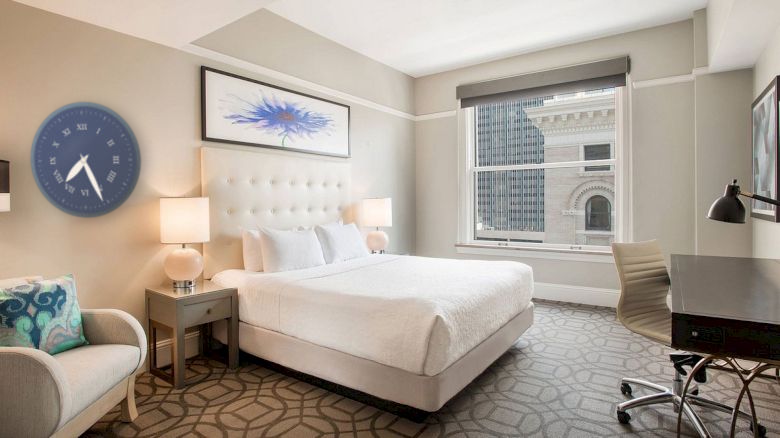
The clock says 7.26
